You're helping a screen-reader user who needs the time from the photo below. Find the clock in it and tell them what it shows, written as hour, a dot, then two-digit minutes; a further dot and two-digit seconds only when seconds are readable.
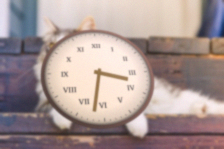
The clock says 3.32
